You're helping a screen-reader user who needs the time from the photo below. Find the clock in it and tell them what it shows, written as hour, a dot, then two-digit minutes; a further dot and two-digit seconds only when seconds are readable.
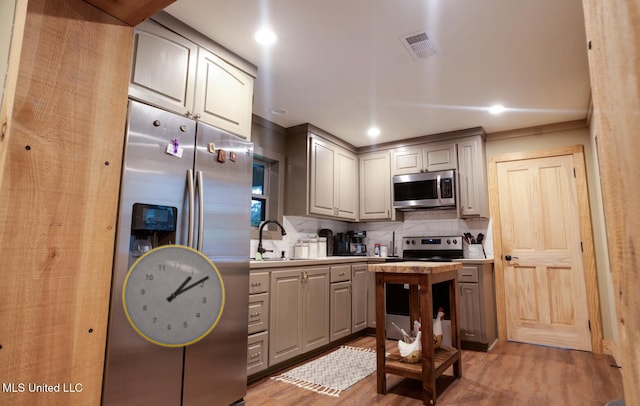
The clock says 1.09
